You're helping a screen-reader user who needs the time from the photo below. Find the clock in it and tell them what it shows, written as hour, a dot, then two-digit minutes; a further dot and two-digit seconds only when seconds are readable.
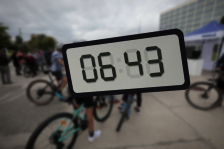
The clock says 6.43
